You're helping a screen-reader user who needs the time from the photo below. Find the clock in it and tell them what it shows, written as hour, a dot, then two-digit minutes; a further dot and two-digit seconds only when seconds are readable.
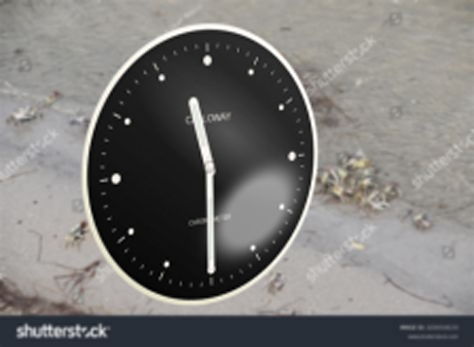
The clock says 11.30
